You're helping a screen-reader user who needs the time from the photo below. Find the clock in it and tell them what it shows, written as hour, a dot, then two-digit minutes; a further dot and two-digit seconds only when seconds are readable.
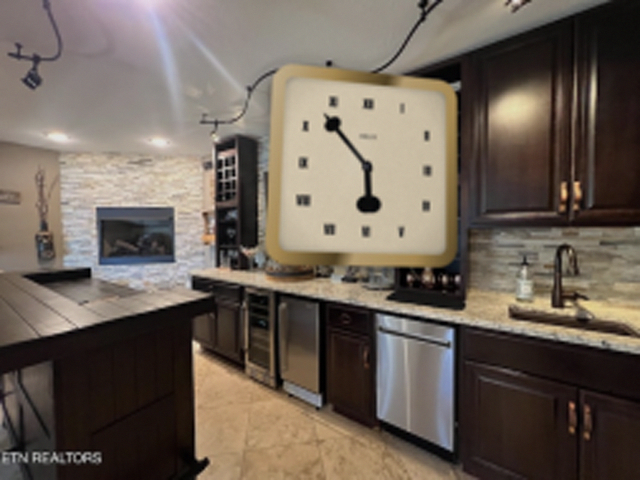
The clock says 5.53
